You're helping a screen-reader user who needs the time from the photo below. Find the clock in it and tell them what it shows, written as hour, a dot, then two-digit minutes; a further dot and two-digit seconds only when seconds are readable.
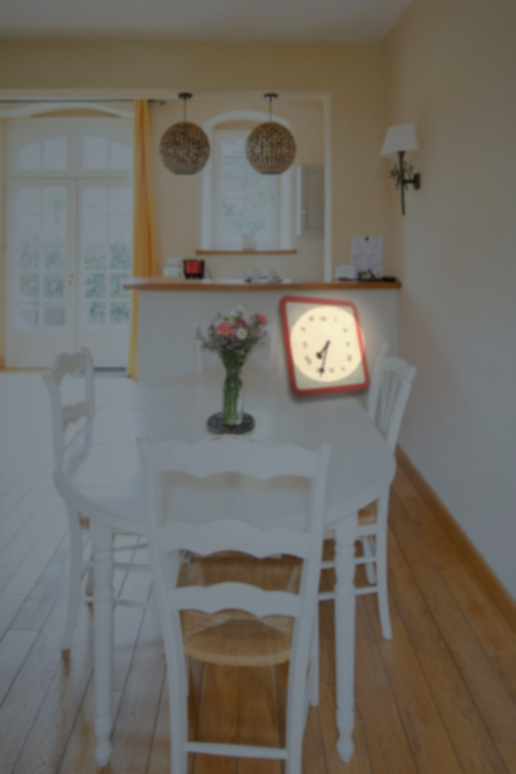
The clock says 7.34
